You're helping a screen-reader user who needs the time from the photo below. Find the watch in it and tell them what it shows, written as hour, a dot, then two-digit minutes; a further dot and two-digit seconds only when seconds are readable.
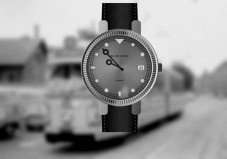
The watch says 9.53
